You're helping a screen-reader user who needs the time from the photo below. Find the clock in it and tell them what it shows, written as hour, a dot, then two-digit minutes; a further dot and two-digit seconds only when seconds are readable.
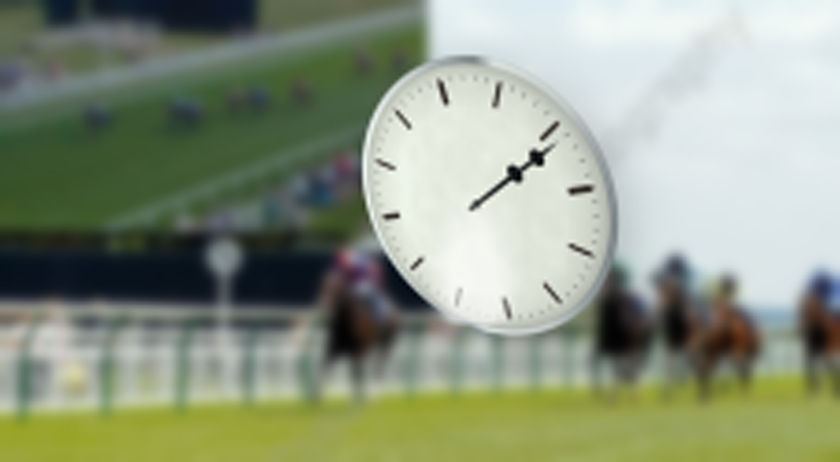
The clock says 2.11
